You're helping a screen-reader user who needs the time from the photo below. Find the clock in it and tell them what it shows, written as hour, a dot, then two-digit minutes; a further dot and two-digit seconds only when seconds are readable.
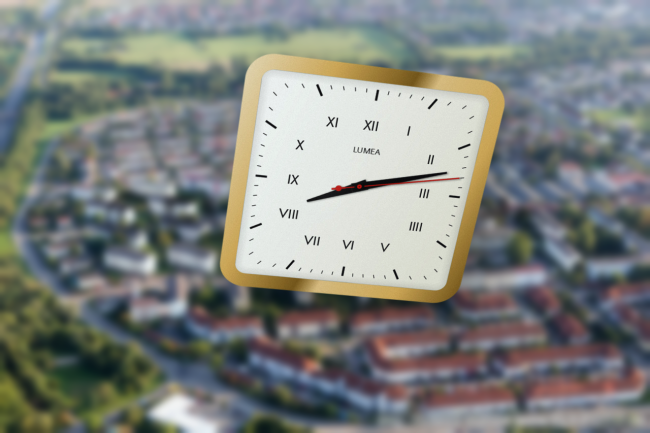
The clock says 8.12.13
